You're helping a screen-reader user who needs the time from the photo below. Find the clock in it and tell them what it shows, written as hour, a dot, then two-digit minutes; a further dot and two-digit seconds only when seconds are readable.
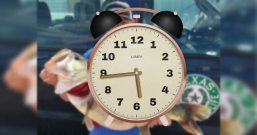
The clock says 5.44
